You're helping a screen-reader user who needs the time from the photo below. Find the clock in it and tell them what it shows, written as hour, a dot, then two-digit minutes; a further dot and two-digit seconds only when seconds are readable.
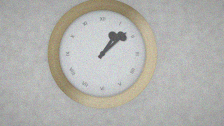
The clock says 1.08
